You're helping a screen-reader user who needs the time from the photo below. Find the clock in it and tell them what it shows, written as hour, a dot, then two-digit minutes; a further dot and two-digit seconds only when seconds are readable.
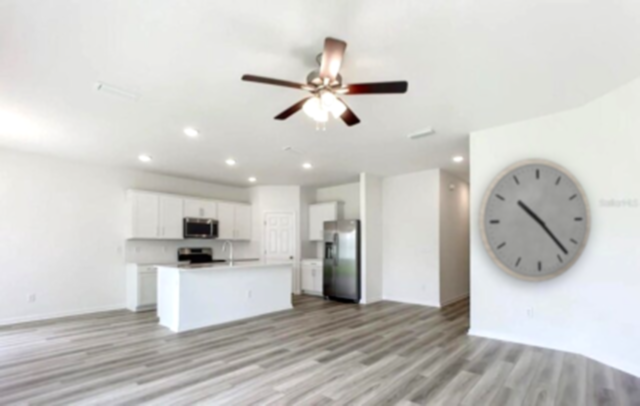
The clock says 10.23
